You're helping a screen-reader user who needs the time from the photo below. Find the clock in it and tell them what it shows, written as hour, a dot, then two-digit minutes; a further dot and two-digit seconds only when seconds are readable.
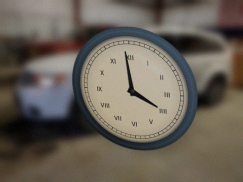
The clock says 3.59
